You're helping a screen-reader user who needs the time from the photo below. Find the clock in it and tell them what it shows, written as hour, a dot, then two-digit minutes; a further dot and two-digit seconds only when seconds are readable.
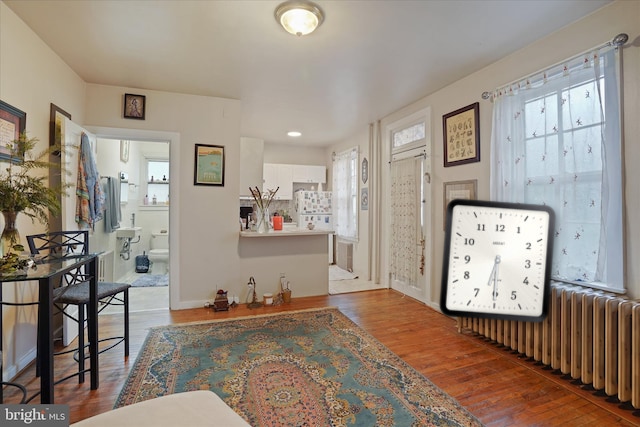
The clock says 6.30
